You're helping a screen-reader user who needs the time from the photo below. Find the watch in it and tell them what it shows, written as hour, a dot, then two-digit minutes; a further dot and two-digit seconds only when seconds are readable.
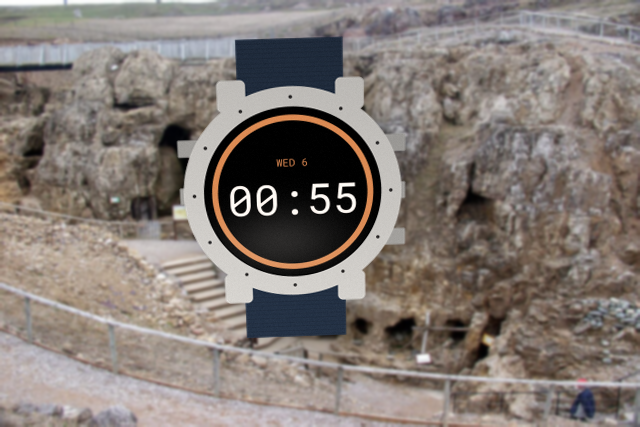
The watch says 0.55
